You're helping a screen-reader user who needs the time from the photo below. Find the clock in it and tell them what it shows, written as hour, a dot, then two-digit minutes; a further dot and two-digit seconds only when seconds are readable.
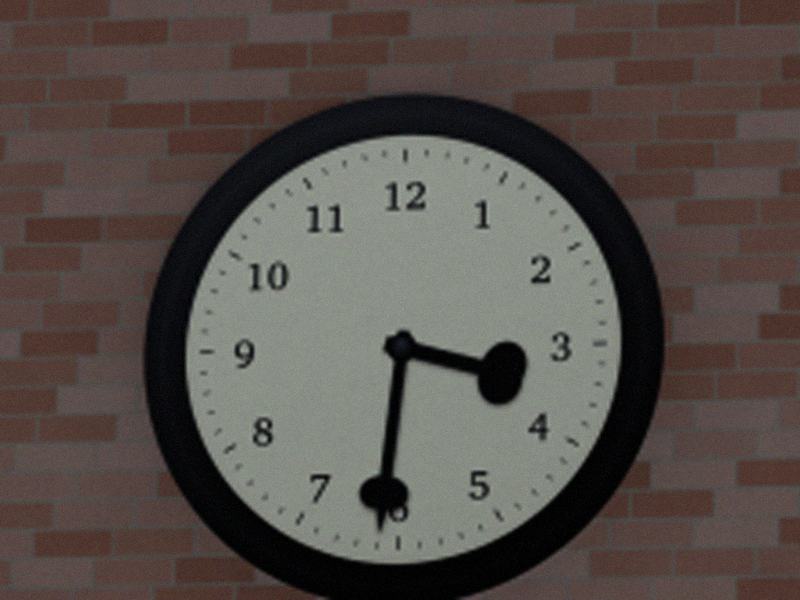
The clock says 3.31
